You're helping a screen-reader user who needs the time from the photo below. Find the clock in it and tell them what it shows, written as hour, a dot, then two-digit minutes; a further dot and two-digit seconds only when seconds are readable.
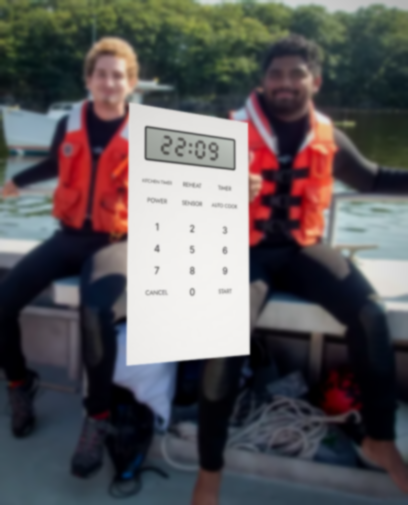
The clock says 22.09
